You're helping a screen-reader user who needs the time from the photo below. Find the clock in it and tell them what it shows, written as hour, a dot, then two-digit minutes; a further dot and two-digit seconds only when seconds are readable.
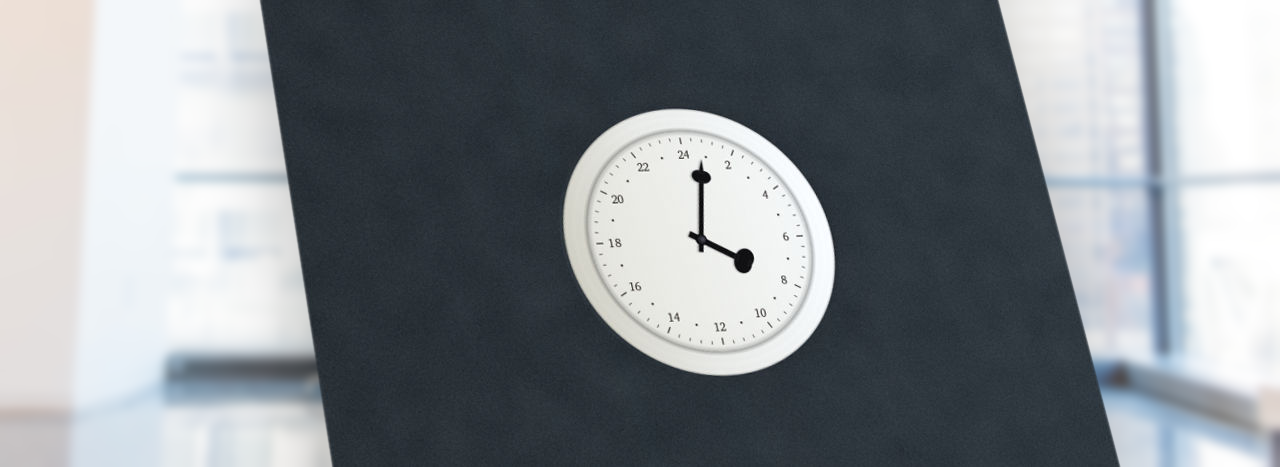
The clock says 8.02
